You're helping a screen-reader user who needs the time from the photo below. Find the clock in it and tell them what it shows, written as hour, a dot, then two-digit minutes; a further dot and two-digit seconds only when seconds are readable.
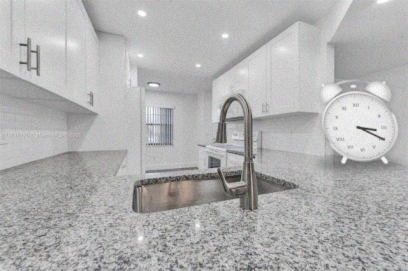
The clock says 3.20
